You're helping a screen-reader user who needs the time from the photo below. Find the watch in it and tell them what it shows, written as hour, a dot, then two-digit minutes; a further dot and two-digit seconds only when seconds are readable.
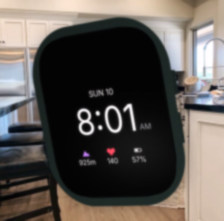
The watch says 8.01
